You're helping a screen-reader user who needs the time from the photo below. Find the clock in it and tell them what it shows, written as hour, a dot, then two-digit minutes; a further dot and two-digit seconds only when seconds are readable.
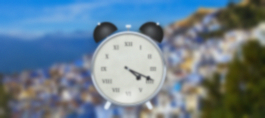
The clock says 4.19
